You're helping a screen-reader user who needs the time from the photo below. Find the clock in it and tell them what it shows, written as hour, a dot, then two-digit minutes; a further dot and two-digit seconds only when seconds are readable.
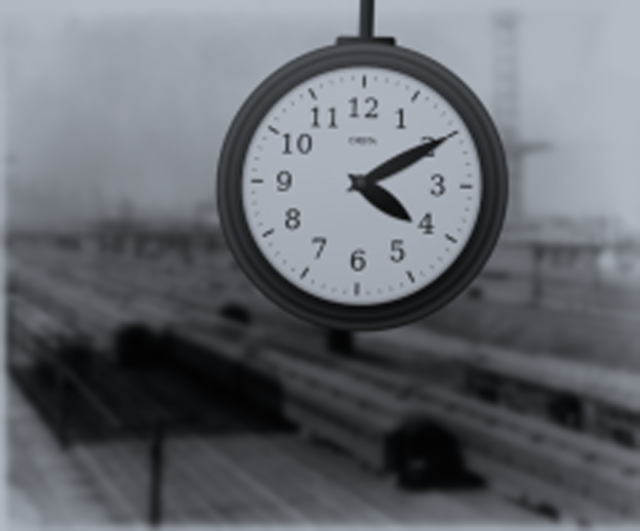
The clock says 4.10
